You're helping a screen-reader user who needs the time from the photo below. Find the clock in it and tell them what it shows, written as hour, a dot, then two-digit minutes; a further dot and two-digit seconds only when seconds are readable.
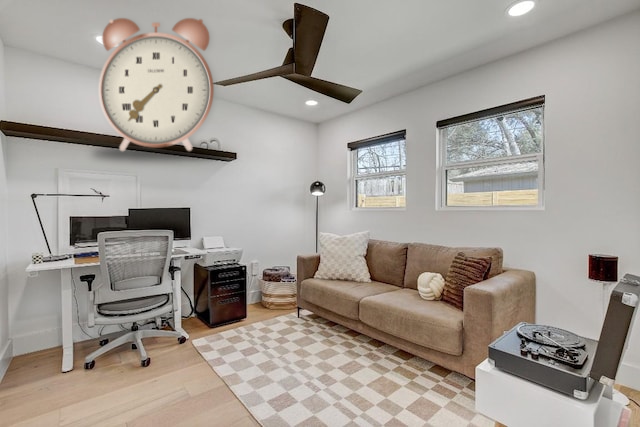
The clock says 7.37
